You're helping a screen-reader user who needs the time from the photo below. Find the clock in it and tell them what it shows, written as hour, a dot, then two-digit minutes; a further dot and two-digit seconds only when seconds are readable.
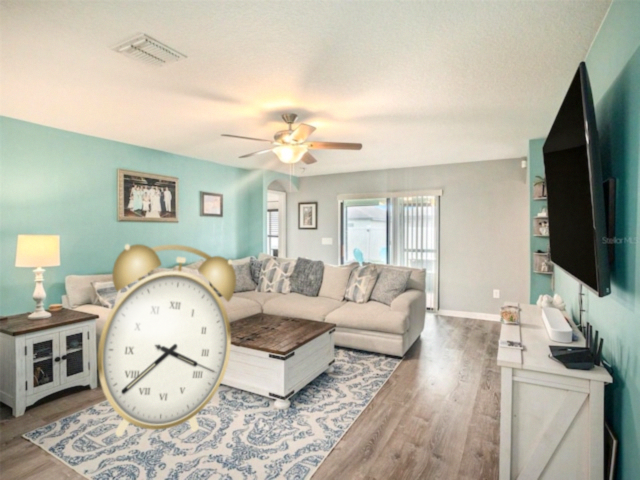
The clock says 3.38.18
